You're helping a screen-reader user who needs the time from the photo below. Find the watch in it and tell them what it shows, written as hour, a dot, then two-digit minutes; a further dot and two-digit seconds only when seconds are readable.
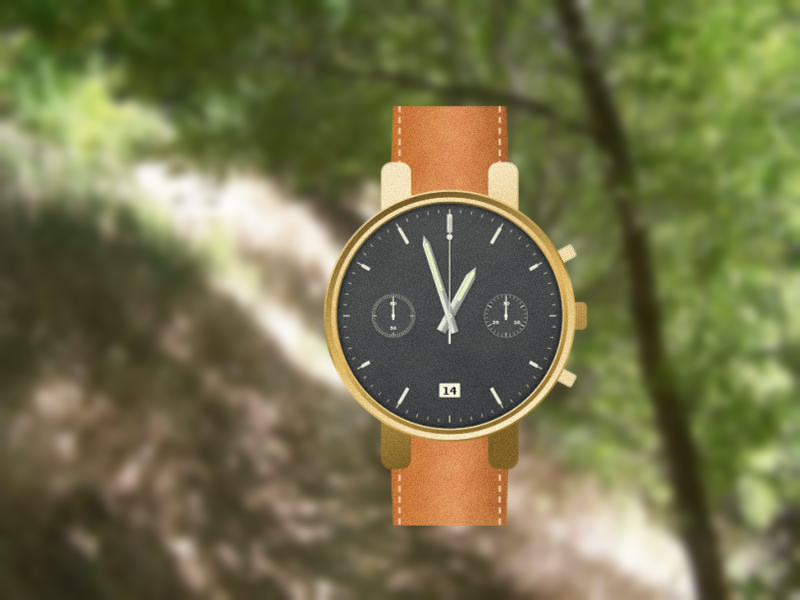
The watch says 12.57
